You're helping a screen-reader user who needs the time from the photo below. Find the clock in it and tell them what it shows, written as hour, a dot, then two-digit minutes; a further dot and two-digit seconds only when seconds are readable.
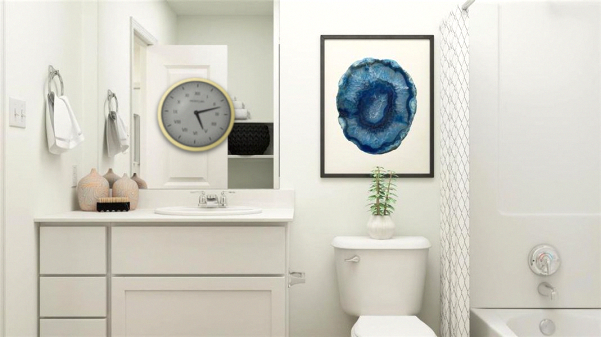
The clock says 5.12
